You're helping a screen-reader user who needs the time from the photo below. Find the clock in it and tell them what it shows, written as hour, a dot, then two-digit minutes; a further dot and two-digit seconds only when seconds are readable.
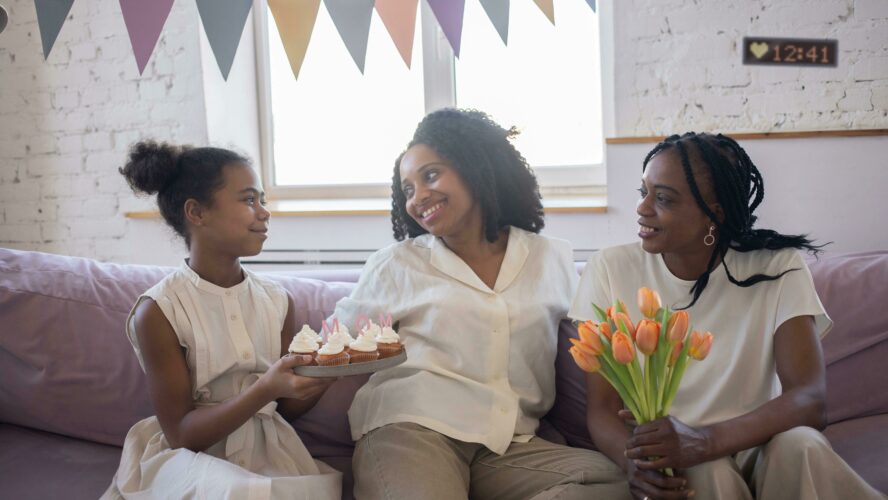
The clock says 12.41
